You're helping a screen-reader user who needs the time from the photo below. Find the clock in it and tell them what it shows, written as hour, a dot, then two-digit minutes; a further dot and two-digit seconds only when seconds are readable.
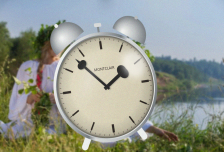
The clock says 1.53
